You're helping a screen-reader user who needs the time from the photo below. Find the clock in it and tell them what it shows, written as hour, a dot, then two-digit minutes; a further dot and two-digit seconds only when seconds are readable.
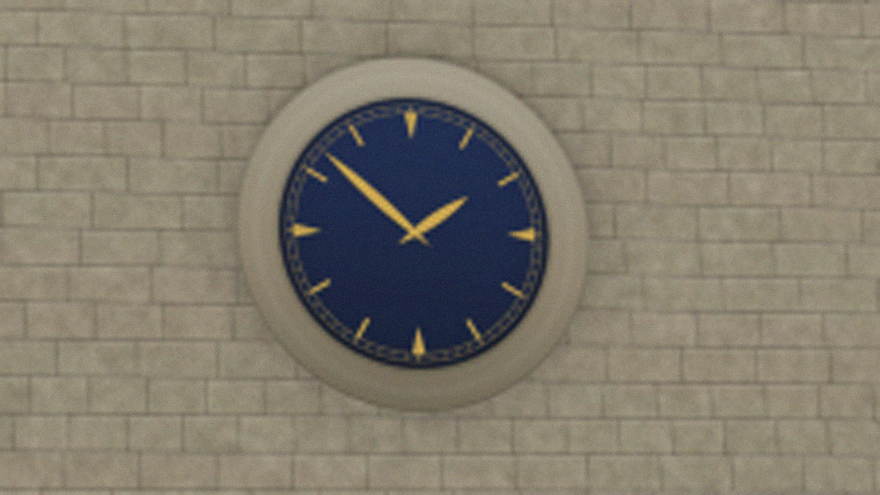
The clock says 1.52
